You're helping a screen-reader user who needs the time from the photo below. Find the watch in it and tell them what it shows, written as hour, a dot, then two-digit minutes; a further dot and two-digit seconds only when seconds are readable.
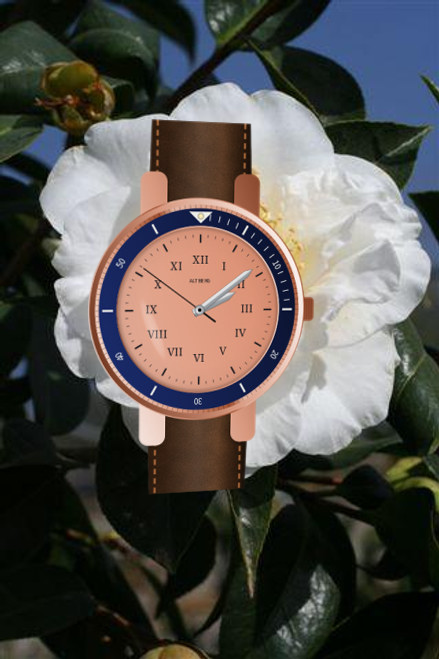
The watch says 2.08.51
